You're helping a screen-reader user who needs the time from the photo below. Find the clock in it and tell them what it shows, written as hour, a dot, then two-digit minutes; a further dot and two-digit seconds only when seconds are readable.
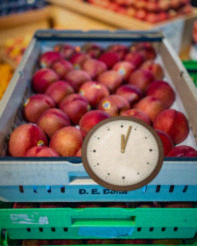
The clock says 12.03
